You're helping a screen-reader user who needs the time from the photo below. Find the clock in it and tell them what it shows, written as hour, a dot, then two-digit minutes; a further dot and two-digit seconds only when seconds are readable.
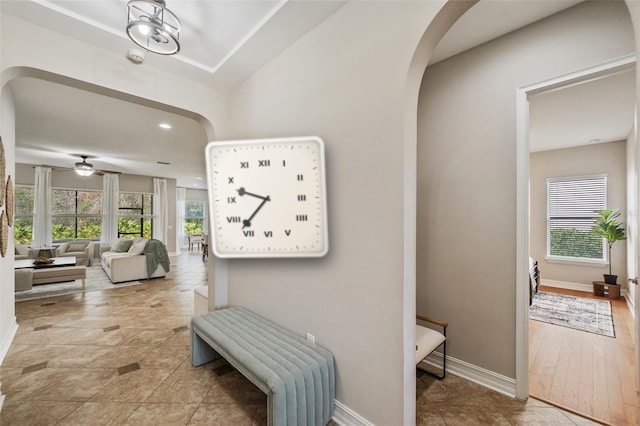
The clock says 9.37
